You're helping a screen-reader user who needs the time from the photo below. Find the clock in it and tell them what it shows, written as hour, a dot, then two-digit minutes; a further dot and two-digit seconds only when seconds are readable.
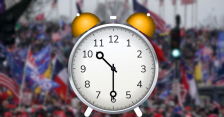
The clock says 10.30
